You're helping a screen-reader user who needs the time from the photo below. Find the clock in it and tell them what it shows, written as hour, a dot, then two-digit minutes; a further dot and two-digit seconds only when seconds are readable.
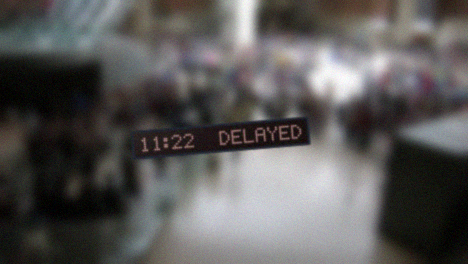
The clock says 11.22
